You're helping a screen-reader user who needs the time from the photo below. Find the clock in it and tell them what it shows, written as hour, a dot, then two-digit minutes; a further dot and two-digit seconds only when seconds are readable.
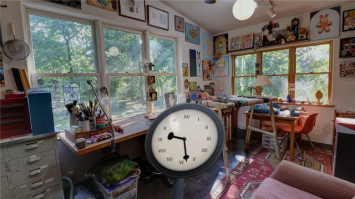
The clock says 9.28
